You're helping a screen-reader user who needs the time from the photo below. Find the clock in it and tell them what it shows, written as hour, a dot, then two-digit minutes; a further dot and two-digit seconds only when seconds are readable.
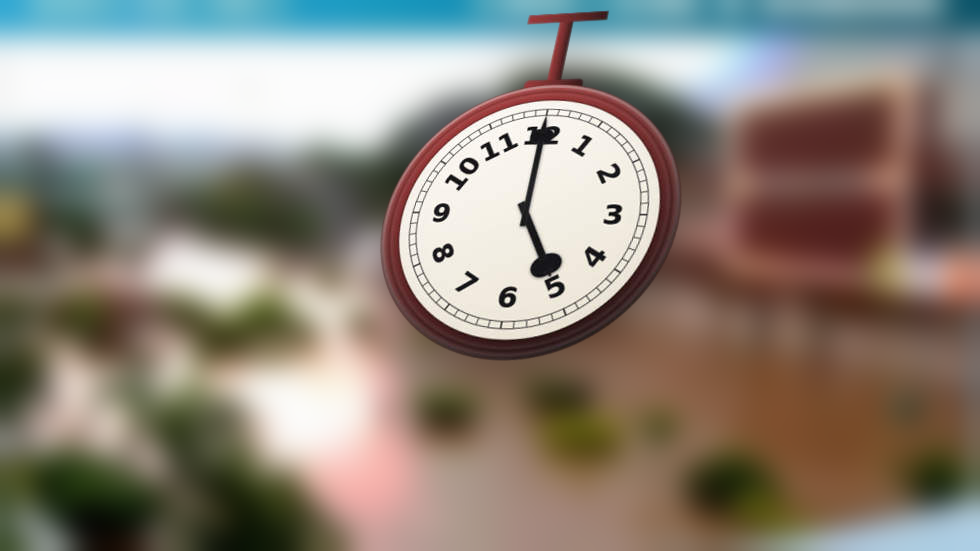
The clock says 5.00
